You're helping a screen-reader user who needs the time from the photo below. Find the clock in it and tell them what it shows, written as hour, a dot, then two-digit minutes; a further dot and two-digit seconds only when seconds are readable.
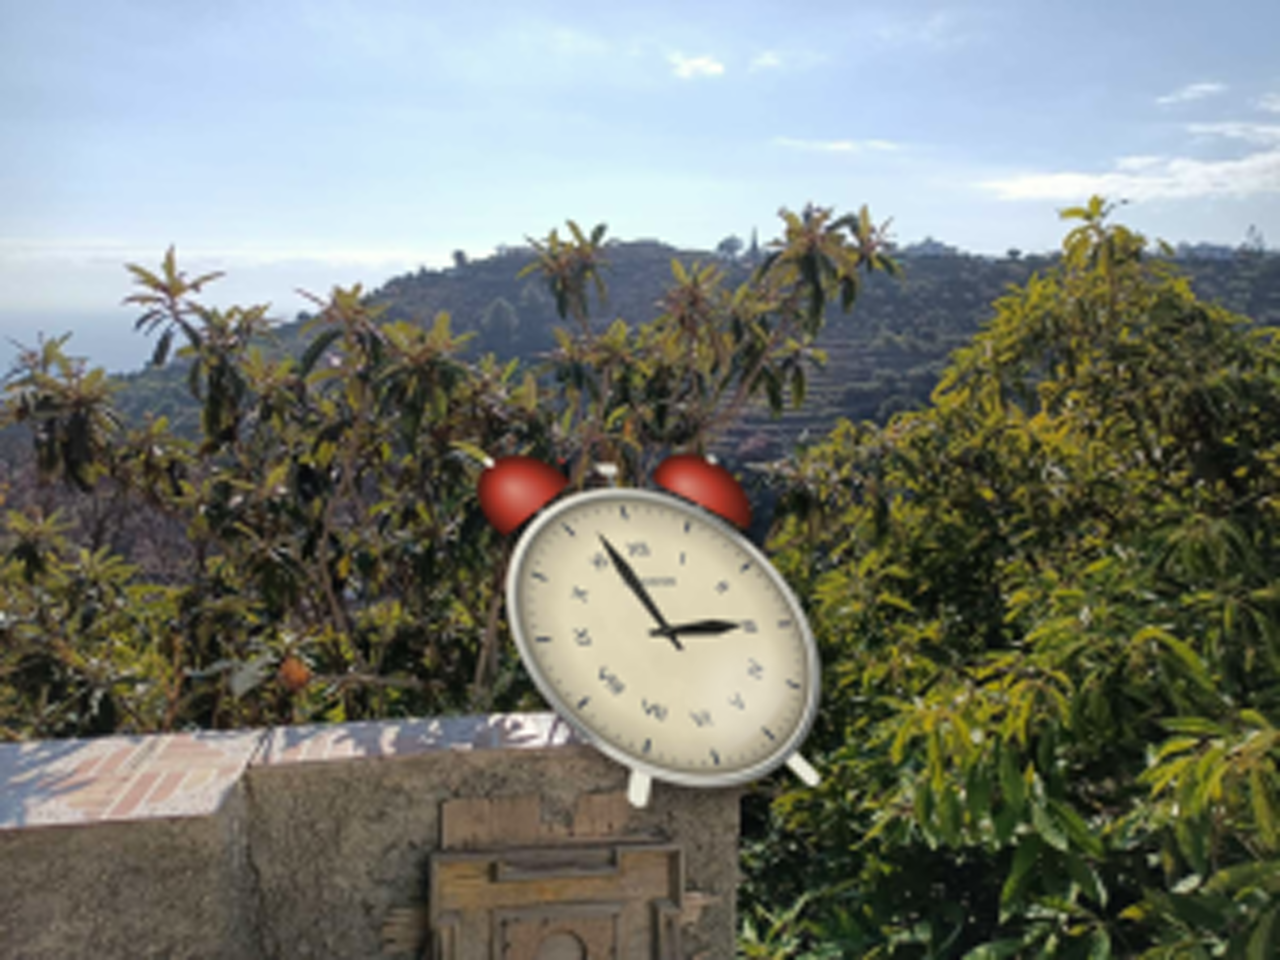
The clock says 2.57
